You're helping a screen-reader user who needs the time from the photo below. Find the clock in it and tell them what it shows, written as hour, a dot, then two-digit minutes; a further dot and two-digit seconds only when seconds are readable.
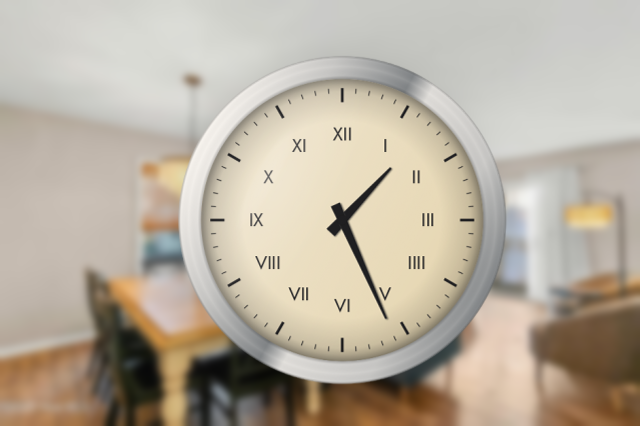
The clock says 1.26
